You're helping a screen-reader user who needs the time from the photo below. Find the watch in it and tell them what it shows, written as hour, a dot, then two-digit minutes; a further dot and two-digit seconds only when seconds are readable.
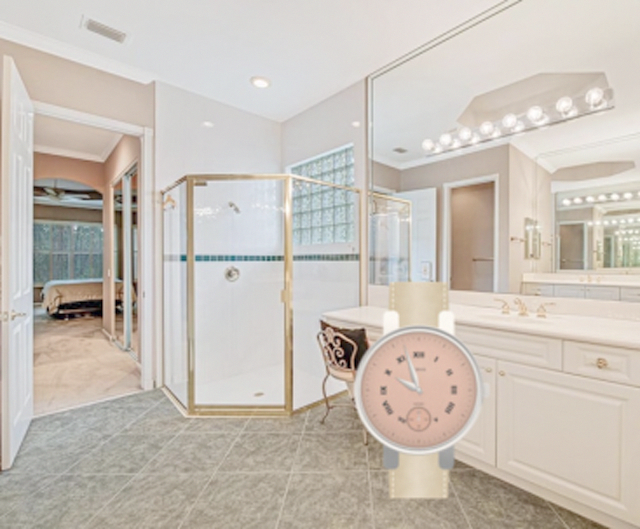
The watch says 9.57
